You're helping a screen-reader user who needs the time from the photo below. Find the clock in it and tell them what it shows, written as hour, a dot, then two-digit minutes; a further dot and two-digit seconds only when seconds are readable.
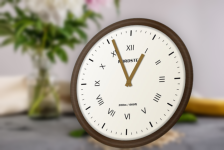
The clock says 12.56
